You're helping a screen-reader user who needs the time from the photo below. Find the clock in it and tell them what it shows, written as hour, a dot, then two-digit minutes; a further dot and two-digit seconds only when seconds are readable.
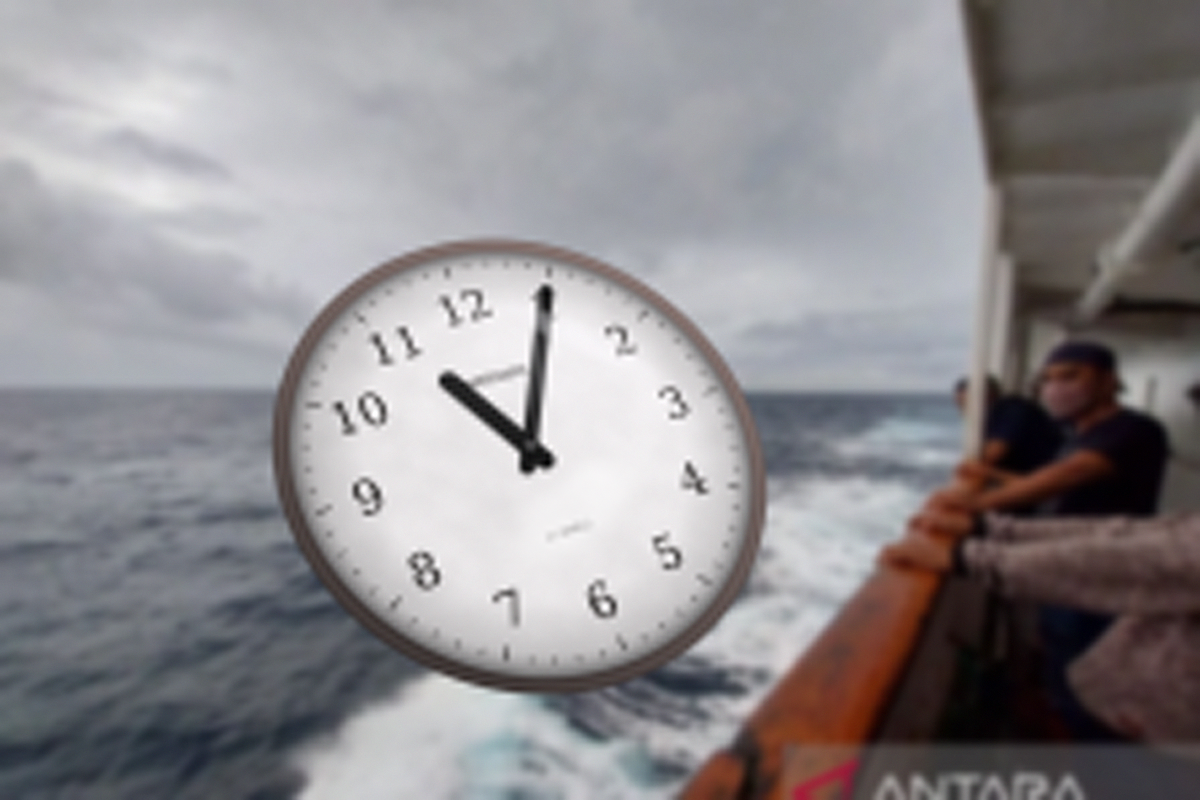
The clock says 11.05
